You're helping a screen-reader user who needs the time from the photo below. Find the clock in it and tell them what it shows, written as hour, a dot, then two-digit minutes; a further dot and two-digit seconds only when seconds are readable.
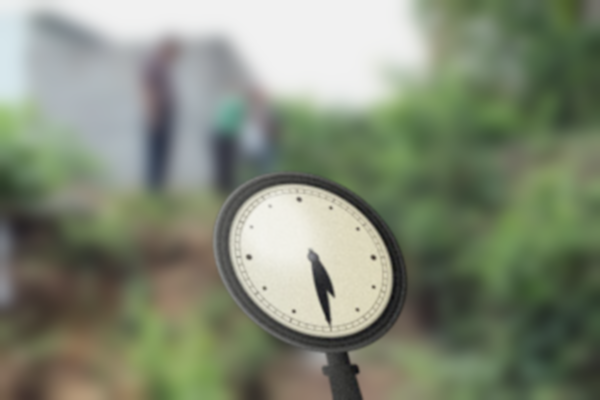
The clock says 5.30
